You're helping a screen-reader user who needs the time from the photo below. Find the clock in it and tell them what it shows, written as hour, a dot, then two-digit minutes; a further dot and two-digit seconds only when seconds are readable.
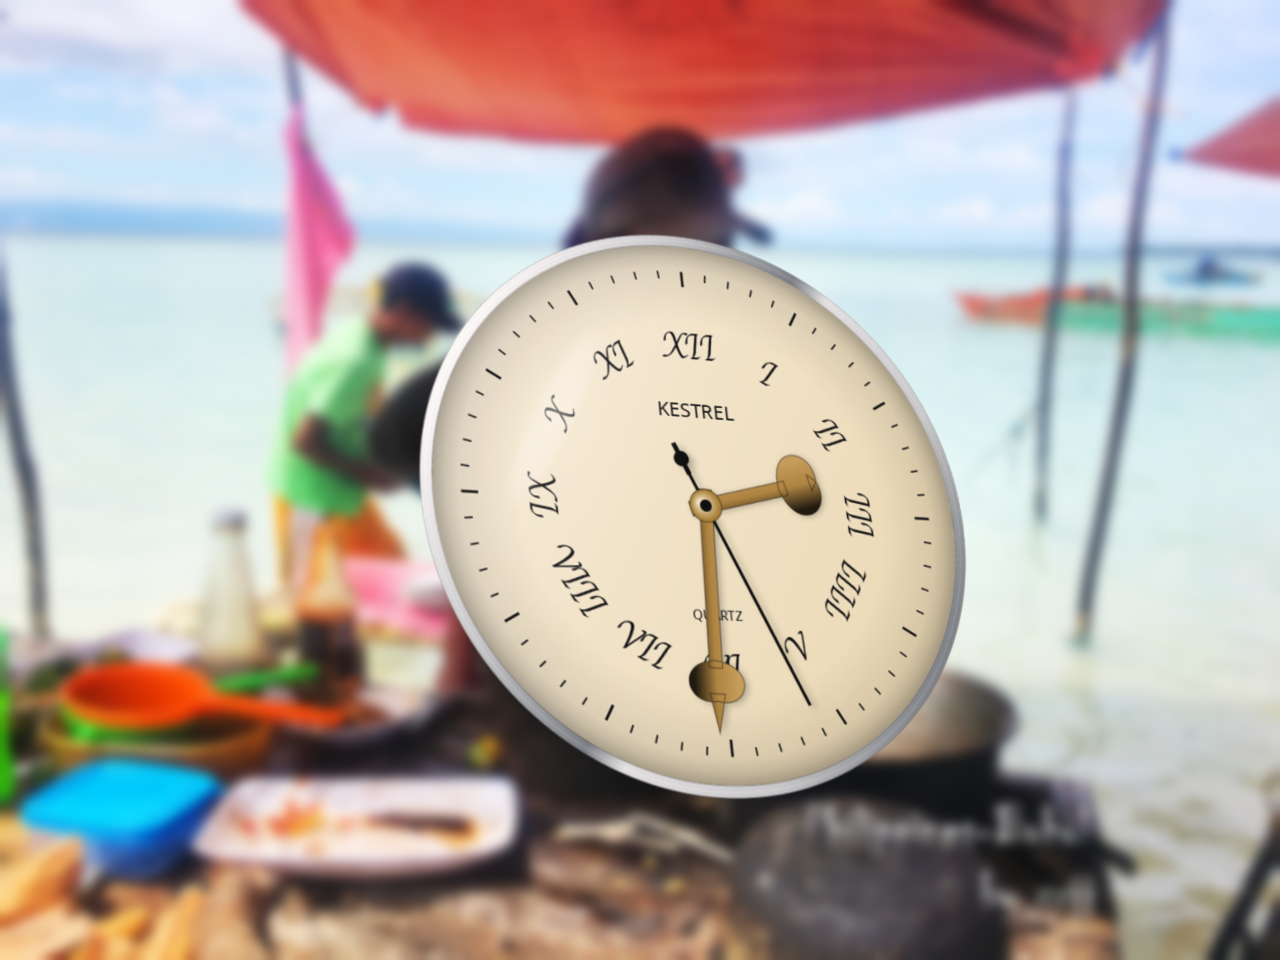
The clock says 2.30.26
